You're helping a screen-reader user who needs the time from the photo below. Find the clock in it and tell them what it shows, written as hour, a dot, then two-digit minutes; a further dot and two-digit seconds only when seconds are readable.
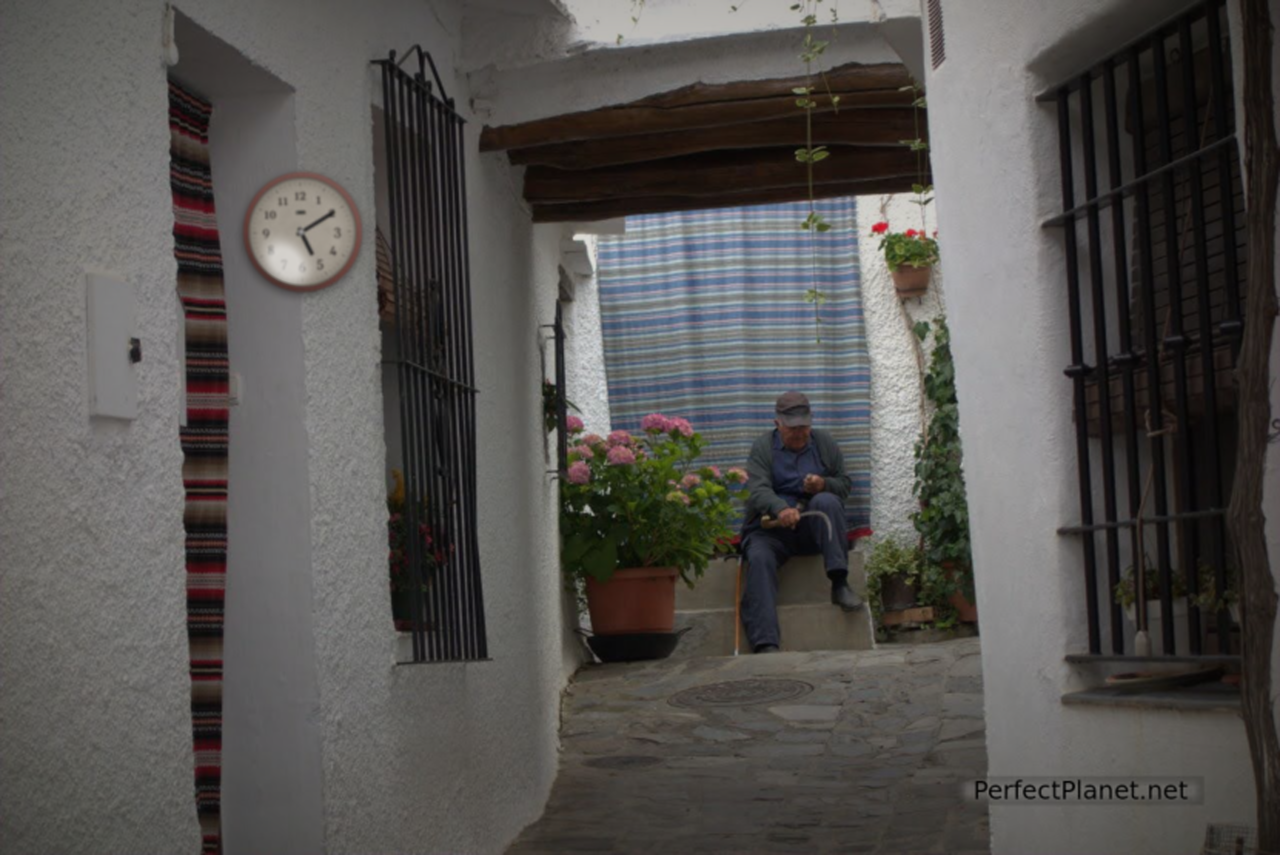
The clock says 5.10
